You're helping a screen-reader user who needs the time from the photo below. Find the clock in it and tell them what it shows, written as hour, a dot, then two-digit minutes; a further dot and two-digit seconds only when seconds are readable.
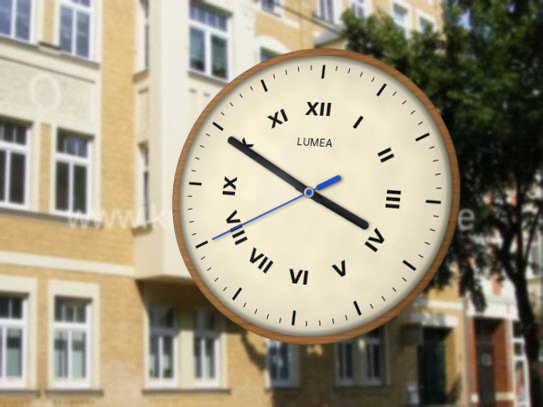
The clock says 3.49.40
